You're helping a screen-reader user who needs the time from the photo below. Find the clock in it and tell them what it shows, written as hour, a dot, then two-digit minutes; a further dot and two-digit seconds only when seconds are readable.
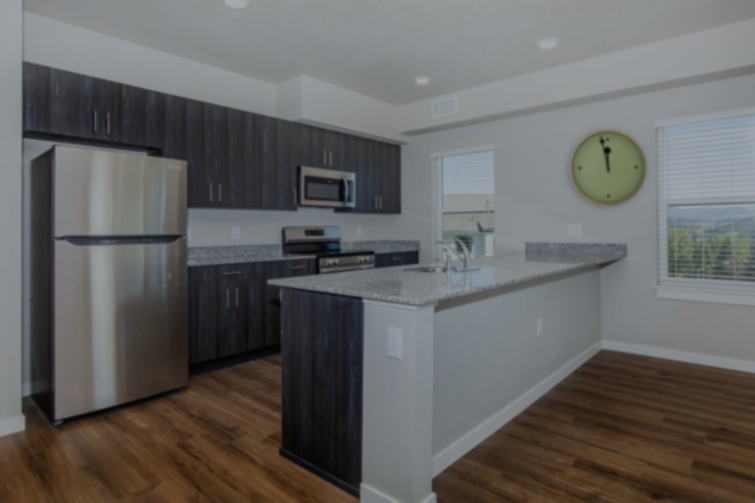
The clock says 11.58
